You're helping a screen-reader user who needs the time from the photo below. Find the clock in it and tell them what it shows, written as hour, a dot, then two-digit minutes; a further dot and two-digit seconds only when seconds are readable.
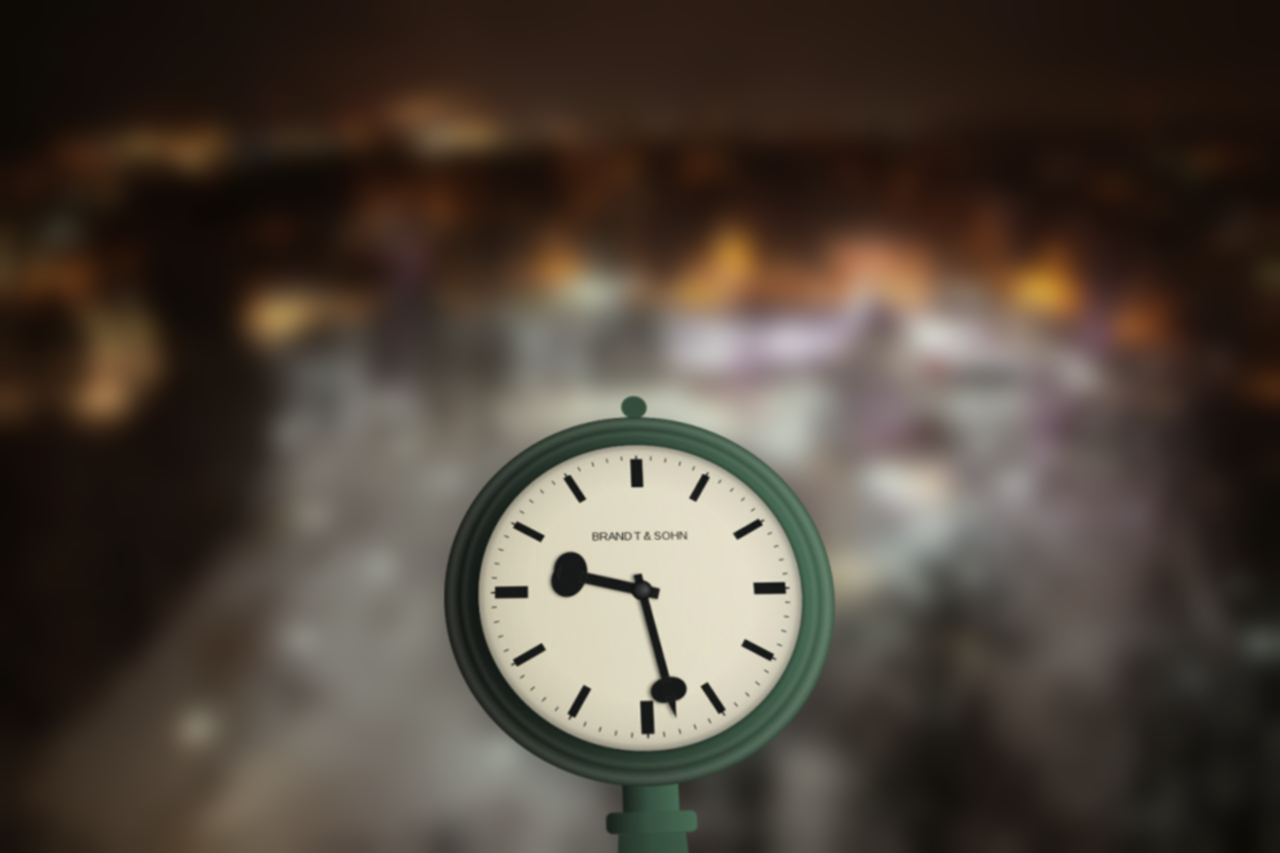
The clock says 9.28
